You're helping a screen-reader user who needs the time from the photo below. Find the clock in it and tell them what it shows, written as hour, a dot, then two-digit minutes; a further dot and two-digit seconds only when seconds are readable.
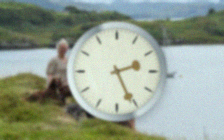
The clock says 2.26
